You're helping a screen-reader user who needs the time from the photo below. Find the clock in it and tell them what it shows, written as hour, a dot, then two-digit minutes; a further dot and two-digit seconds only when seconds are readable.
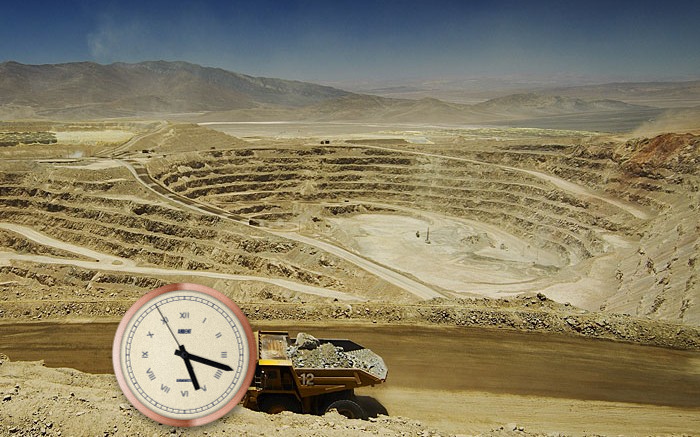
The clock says 5.17.55
